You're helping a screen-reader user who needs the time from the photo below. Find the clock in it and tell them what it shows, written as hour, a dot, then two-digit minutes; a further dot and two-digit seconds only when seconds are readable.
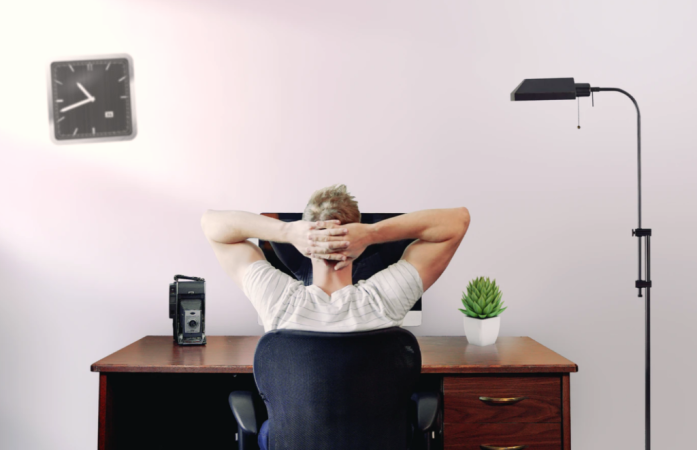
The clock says 10.42
